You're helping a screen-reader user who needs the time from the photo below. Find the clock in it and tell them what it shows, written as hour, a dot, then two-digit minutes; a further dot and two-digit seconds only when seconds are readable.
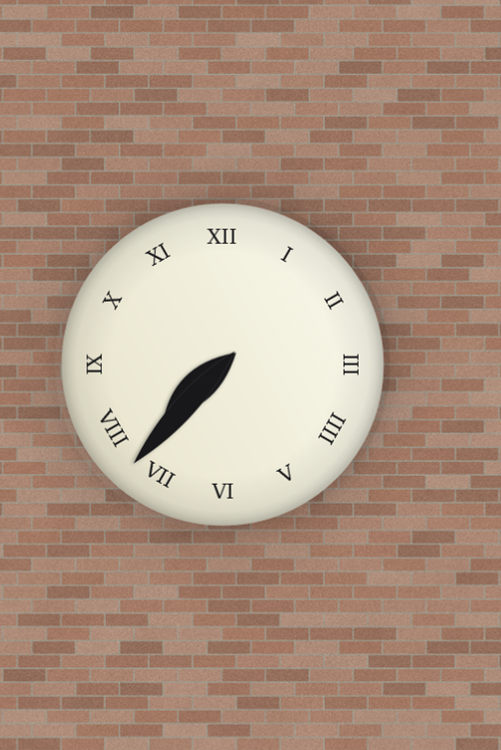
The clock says 7.37
